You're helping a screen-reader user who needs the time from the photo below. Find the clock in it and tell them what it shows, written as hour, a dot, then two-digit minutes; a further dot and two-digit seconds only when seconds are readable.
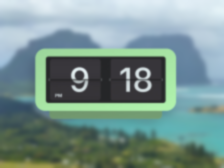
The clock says 9.18
